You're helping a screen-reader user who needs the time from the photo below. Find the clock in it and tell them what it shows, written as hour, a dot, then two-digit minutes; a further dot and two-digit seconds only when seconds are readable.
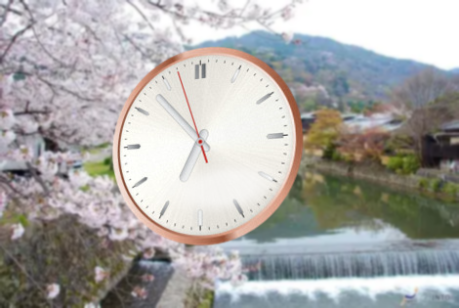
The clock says 6.52.57
